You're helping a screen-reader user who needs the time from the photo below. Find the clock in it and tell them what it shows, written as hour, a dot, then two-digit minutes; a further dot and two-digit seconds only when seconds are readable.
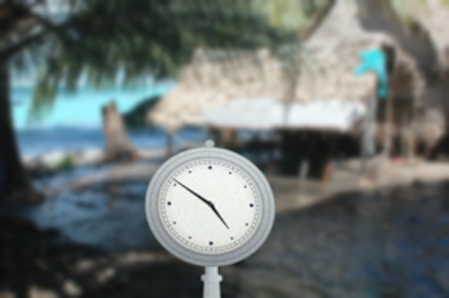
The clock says 4.51
